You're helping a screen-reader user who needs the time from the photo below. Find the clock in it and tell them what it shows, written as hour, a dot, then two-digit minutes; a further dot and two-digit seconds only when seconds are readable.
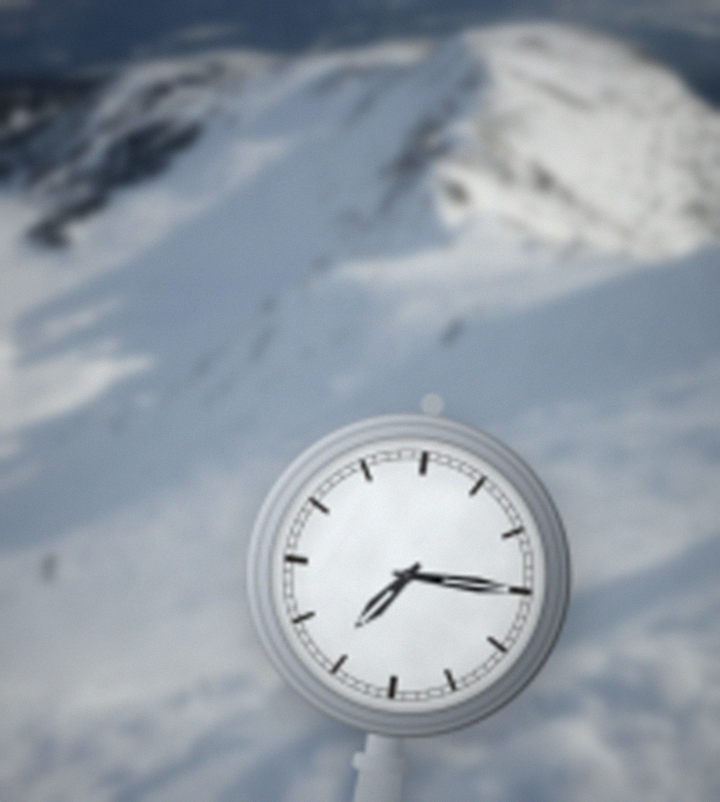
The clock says 7.15
